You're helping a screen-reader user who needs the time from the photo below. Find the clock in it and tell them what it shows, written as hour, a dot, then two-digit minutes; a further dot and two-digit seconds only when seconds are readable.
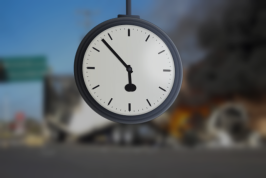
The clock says 5.53
